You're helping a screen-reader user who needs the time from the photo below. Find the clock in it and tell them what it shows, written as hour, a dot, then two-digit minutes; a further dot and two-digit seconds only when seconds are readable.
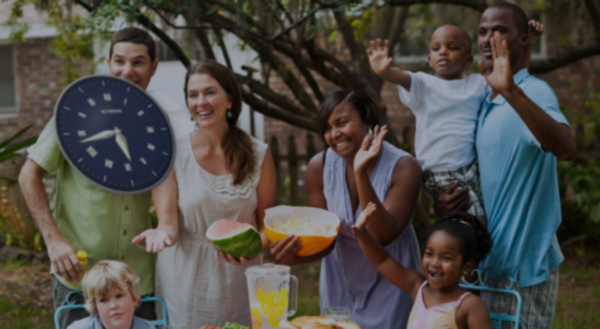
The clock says 5.43
